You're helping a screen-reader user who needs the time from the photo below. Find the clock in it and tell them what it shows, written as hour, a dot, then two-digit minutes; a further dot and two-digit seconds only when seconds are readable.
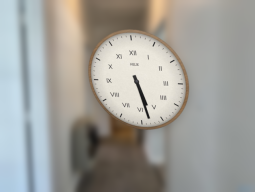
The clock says 5.28
